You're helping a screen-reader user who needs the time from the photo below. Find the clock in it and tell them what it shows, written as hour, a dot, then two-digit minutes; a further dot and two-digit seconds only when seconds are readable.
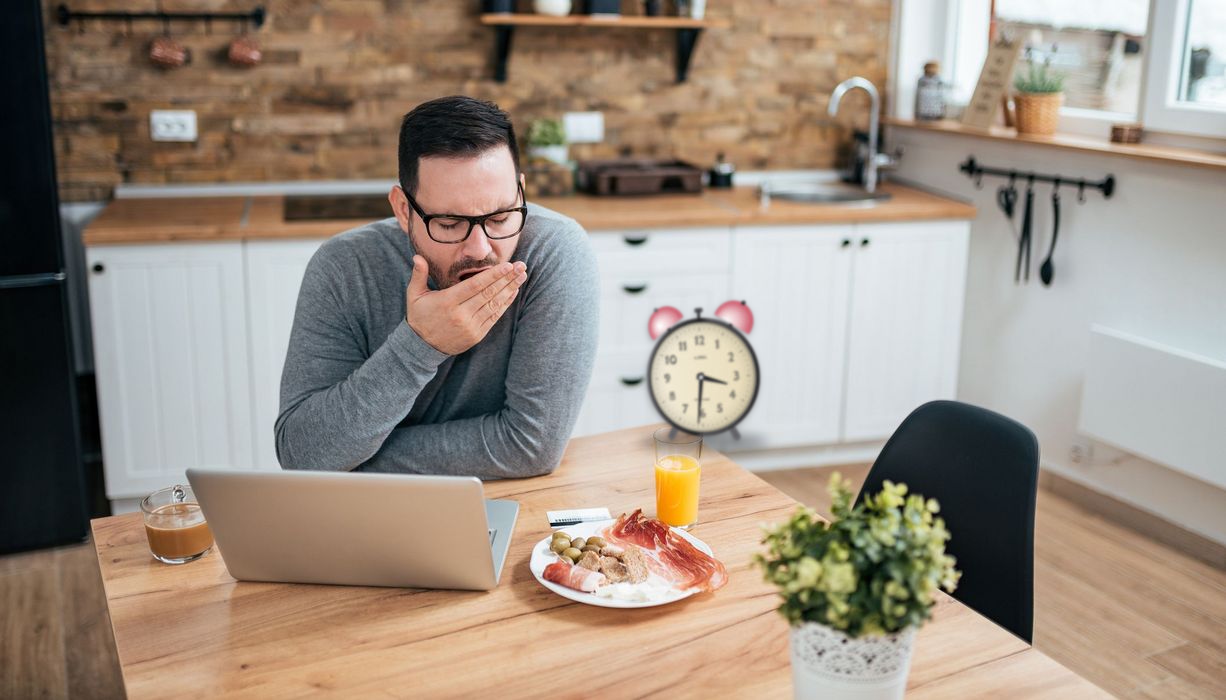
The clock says 3.31
